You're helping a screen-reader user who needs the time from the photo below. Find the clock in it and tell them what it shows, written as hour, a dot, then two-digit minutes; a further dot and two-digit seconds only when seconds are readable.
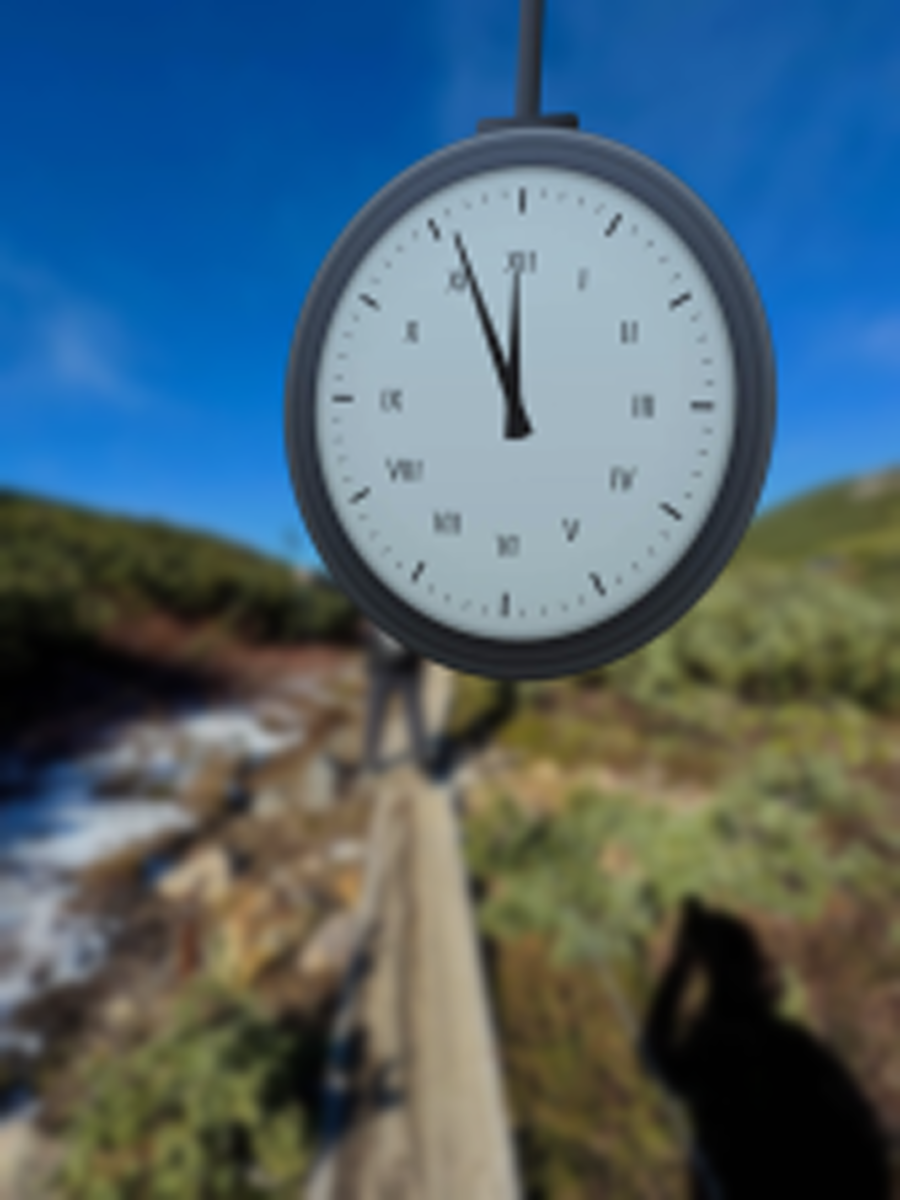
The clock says 11.56
